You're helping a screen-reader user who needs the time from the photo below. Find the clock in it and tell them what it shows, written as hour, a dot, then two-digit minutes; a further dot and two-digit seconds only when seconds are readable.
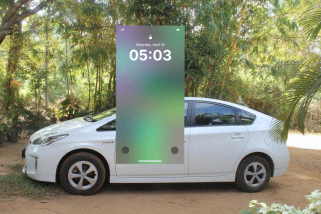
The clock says 5.03
